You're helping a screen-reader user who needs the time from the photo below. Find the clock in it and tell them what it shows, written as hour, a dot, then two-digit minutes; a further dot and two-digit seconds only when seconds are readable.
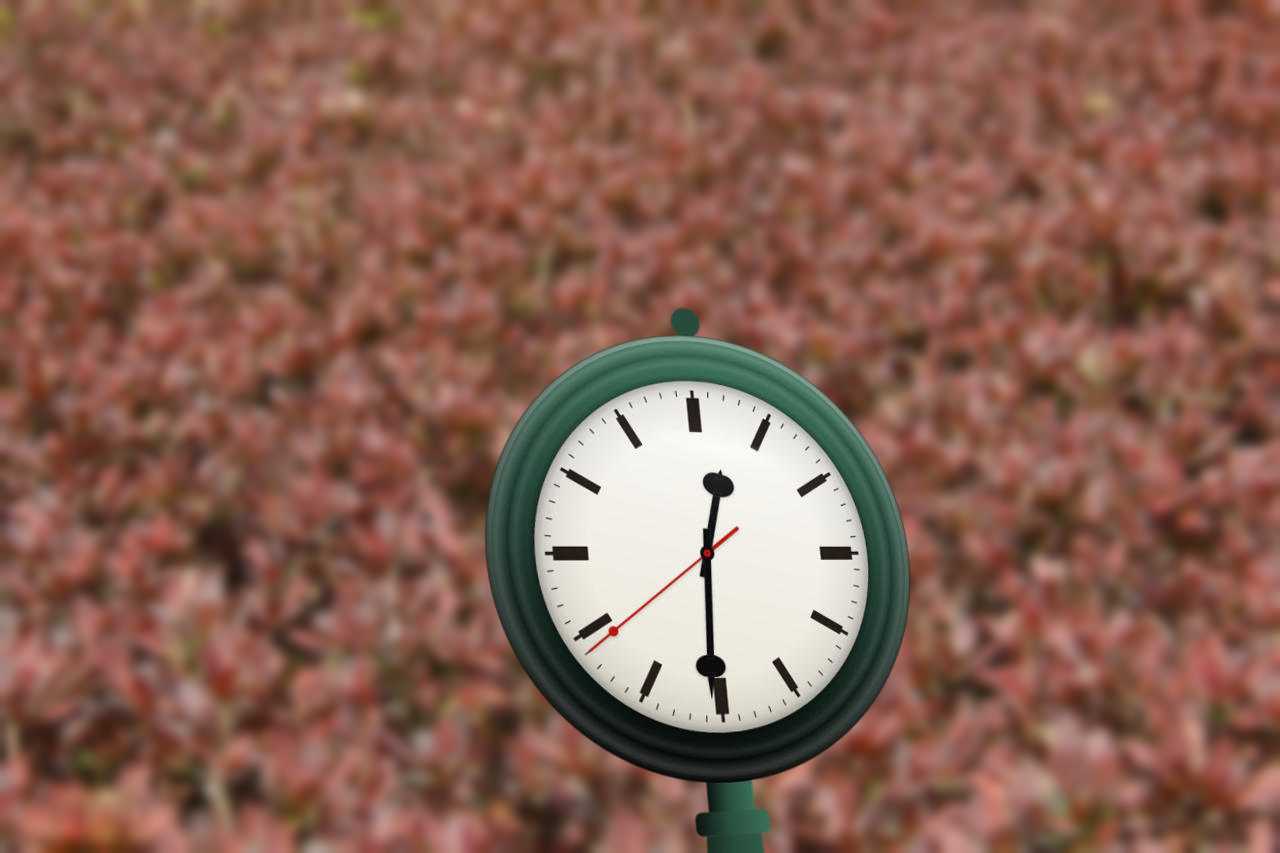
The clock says 12.30.39
